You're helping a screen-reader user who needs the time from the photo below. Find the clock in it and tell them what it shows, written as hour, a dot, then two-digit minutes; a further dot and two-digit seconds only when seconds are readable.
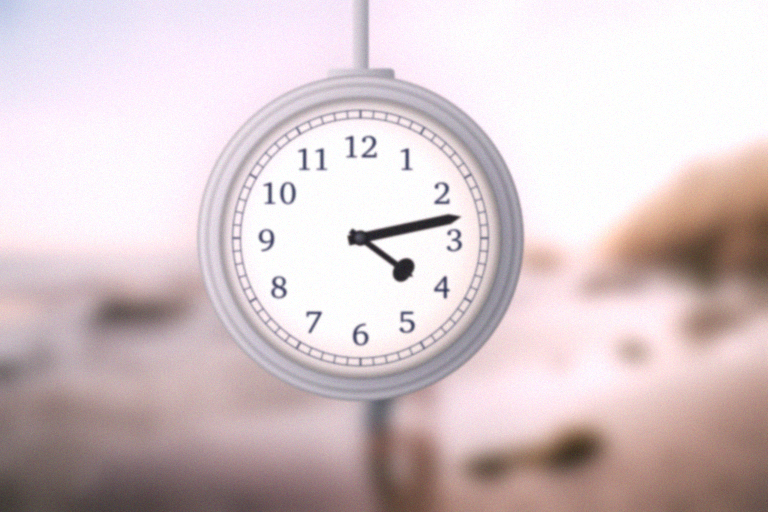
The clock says 4.13
